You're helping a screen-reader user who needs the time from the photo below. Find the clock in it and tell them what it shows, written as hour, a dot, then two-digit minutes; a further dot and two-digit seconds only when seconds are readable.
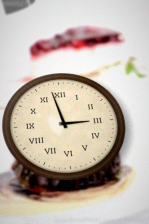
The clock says 2.58
